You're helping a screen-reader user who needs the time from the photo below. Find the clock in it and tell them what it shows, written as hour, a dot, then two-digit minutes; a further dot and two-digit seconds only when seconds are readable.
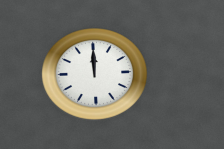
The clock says 12.00
